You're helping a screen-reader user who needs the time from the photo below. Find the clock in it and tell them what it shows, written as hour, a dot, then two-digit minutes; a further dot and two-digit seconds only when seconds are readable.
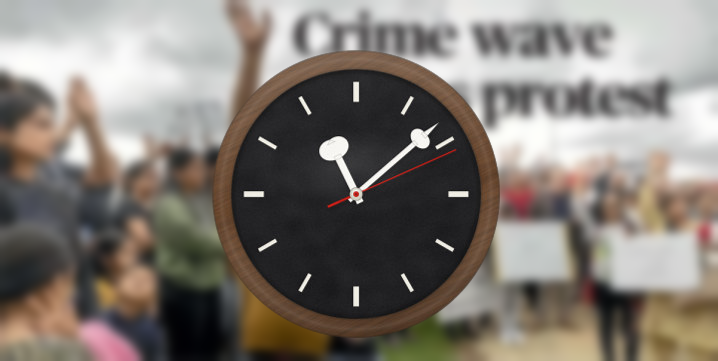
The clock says 11.08.11
